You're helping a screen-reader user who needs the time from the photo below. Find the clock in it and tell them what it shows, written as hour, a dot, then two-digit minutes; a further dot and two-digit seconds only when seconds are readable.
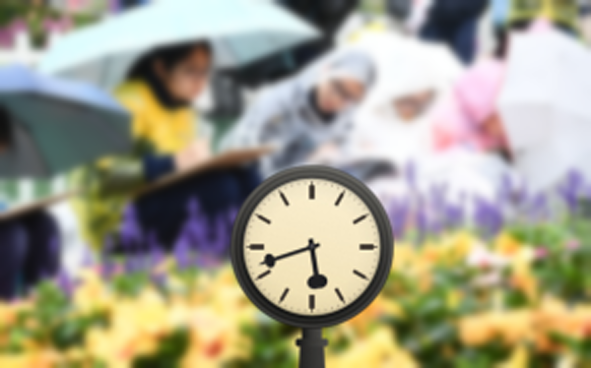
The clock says 5.42
